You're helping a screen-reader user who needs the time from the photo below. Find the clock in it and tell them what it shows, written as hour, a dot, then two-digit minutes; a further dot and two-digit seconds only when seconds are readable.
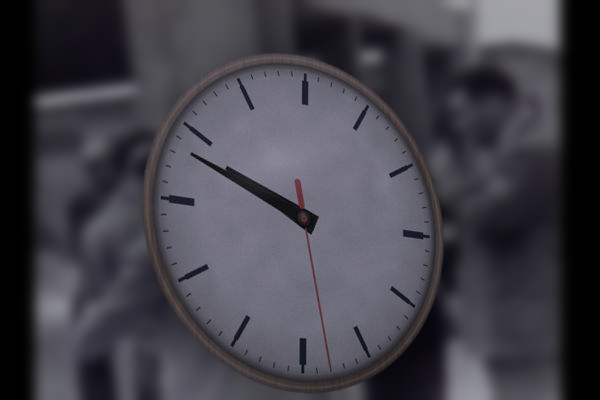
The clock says 9.48.28
